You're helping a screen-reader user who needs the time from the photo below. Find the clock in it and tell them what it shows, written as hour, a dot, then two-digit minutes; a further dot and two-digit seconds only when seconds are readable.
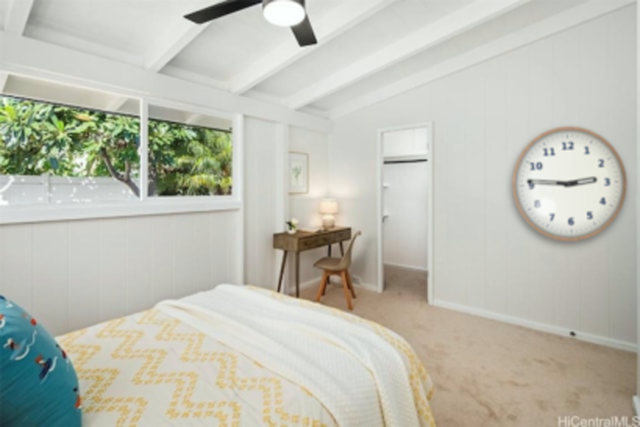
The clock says 2.46
